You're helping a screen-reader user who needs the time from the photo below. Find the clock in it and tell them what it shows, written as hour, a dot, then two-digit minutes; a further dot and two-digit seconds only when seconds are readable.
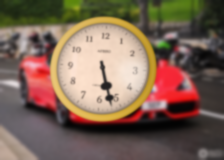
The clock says 5.27
